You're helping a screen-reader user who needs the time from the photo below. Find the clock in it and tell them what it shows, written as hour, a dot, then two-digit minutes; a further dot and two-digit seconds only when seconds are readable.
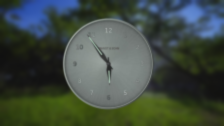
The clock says 5.54
